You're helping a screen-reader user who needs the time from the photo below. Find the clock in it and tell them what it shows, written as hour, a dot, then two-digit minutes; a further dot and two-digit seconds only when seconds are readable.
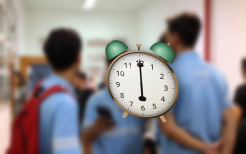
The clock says 6.00
